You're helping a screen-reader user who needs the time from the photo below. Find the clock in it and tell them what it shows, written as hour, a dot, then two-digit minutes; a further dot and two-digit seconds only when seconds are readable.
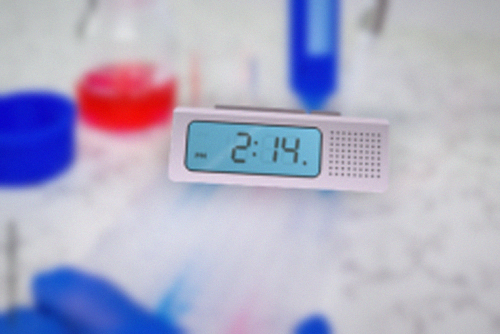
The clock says 2.14
